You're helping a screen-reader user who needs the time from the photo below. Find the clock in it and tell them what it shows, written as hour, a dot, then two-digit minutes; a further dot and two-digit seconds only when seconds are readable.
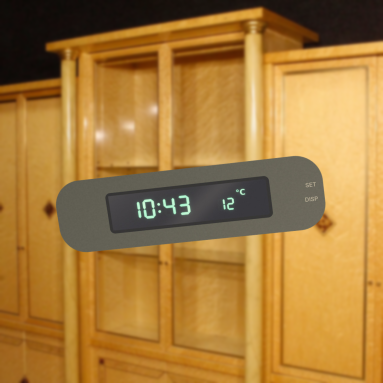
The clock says 10.43
